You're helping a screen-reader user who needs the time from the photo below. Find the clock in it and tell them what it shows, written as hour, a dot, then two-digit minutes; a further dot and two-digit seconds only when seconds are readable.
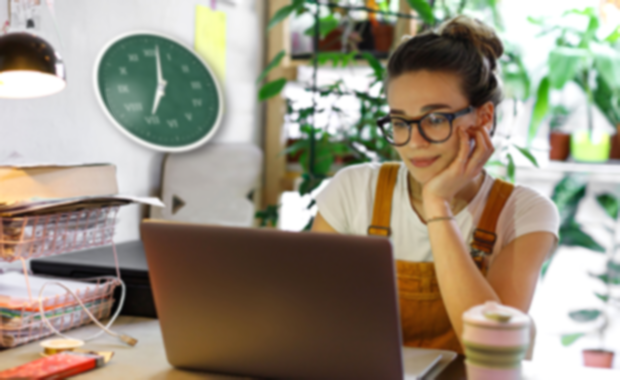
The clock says 7.02
